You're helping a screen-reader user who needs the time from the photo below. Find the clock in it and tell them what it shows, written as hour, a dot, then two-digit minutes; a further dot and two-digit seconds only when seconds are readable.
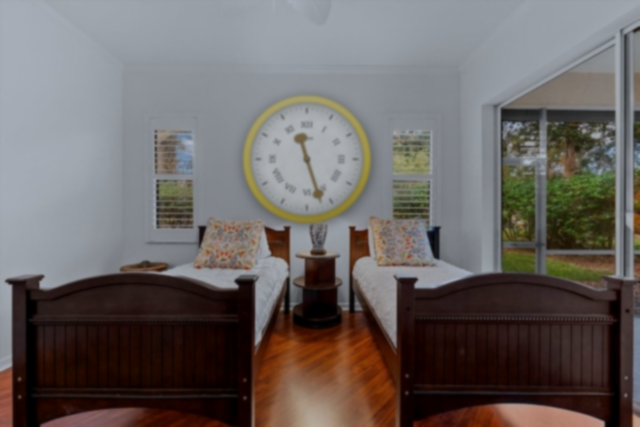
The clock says 11.27
